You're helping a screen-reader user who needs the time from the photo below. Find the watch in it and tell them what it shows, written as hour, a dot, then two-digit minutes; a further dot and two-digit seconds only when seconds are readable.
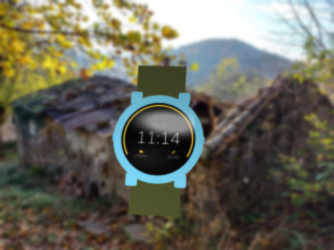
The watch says 11.14
